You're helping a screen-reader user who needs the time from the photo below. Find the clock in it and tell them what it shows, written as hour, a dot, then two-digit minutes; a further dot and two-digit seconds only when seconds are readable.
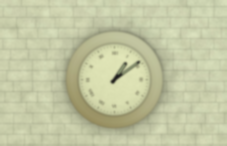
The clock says 1.09
